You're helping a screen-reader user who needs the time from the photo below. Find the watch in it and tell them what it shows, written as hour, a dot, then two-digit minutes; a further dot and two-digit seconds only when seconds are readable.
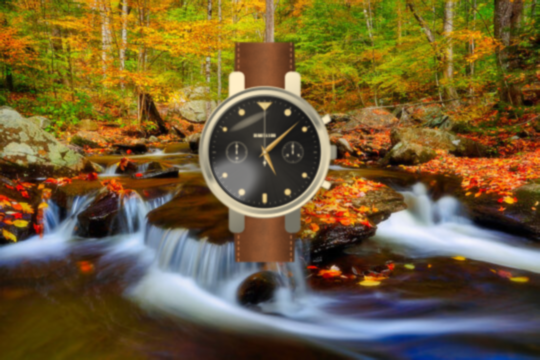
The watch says 5.08
